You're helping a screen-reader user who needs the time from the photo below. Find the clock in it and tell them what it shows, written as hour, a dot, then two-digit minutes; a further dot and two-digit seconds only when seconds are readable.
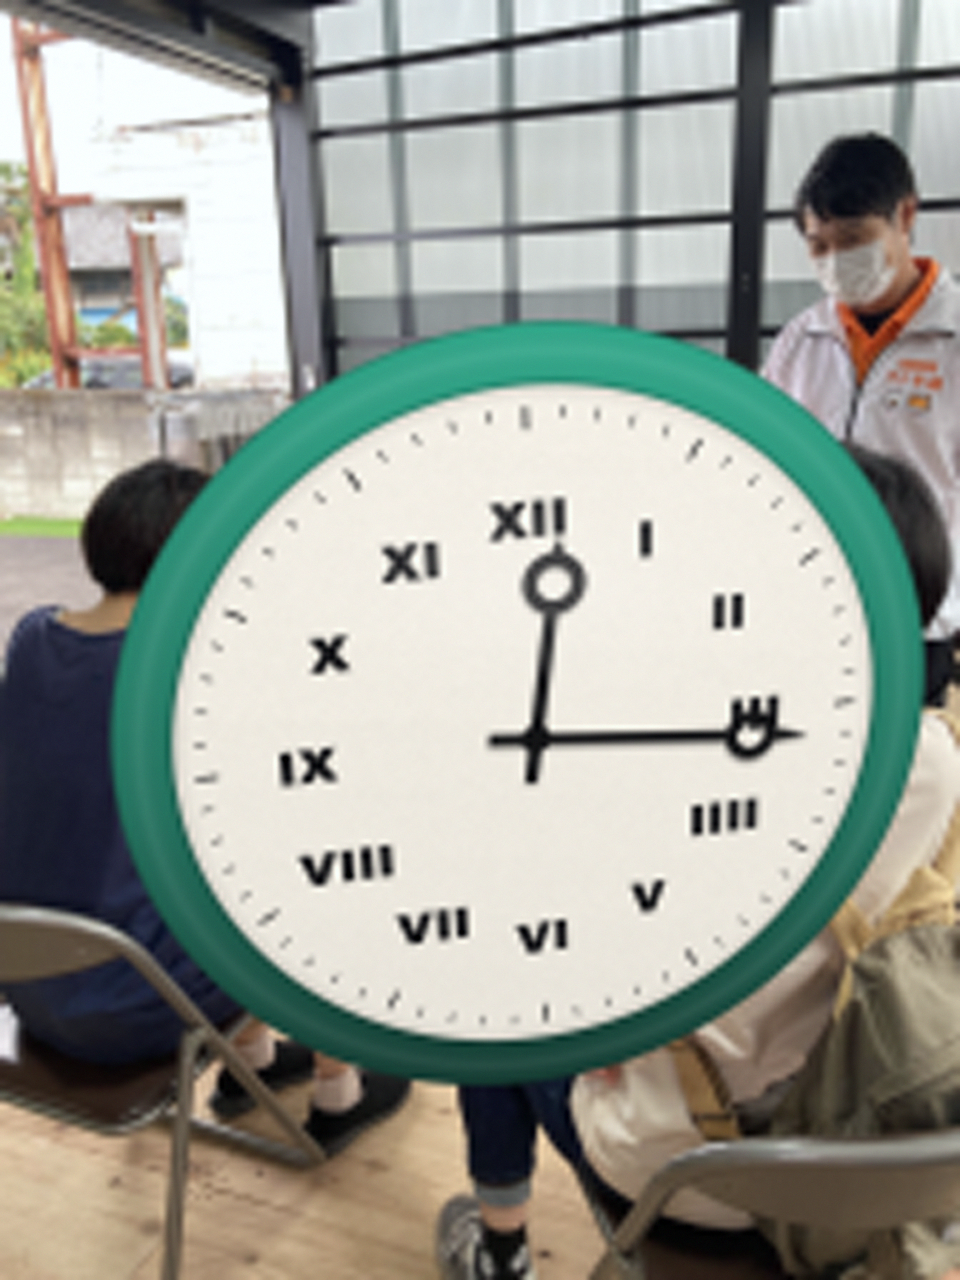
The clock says 12.16
